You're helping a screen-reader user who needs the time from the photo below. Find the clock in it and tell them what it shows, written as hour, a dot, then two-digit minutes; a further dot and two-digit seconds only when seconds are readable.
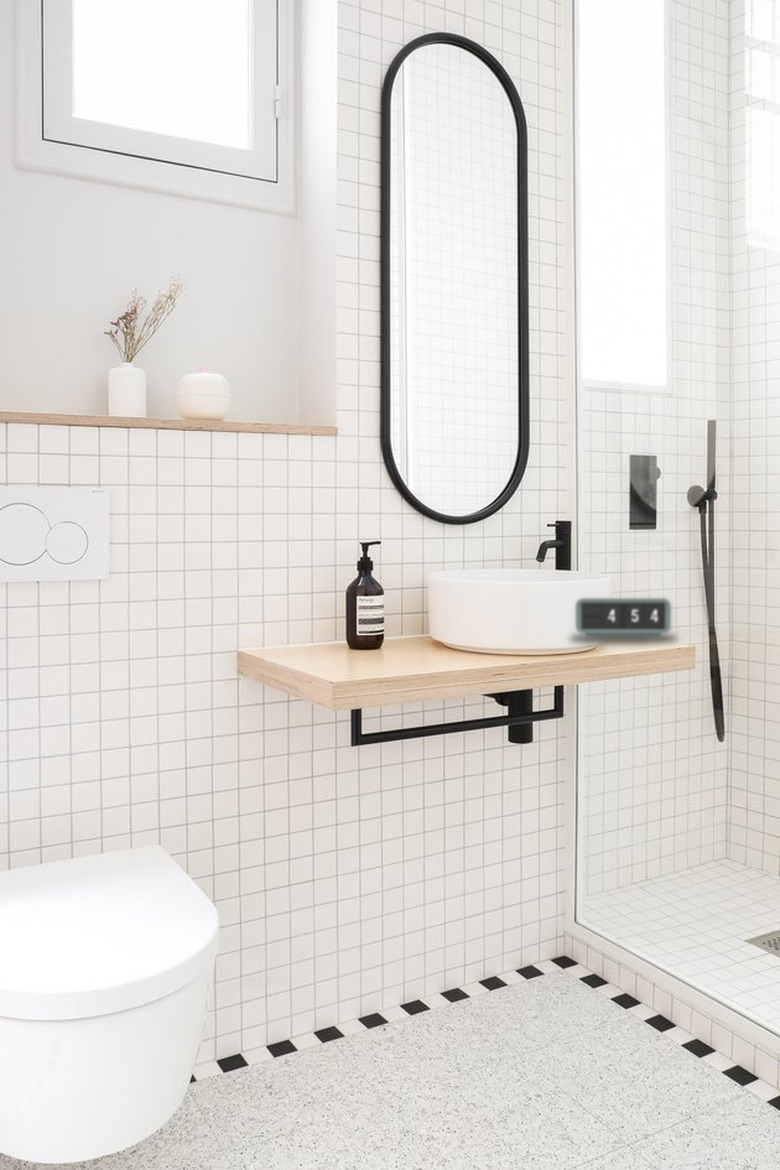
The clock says 4.54
